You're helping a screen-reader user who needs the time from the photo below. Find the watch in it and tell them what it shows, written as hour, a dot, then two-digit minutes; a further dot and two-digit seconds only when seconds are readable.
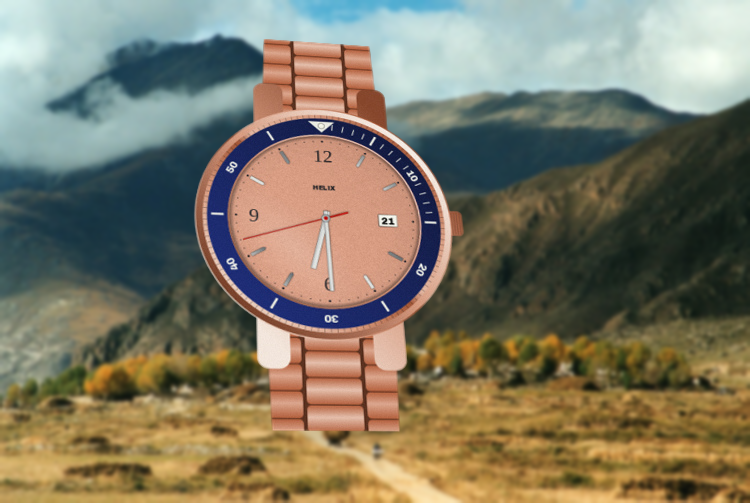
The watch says 6.29.42
